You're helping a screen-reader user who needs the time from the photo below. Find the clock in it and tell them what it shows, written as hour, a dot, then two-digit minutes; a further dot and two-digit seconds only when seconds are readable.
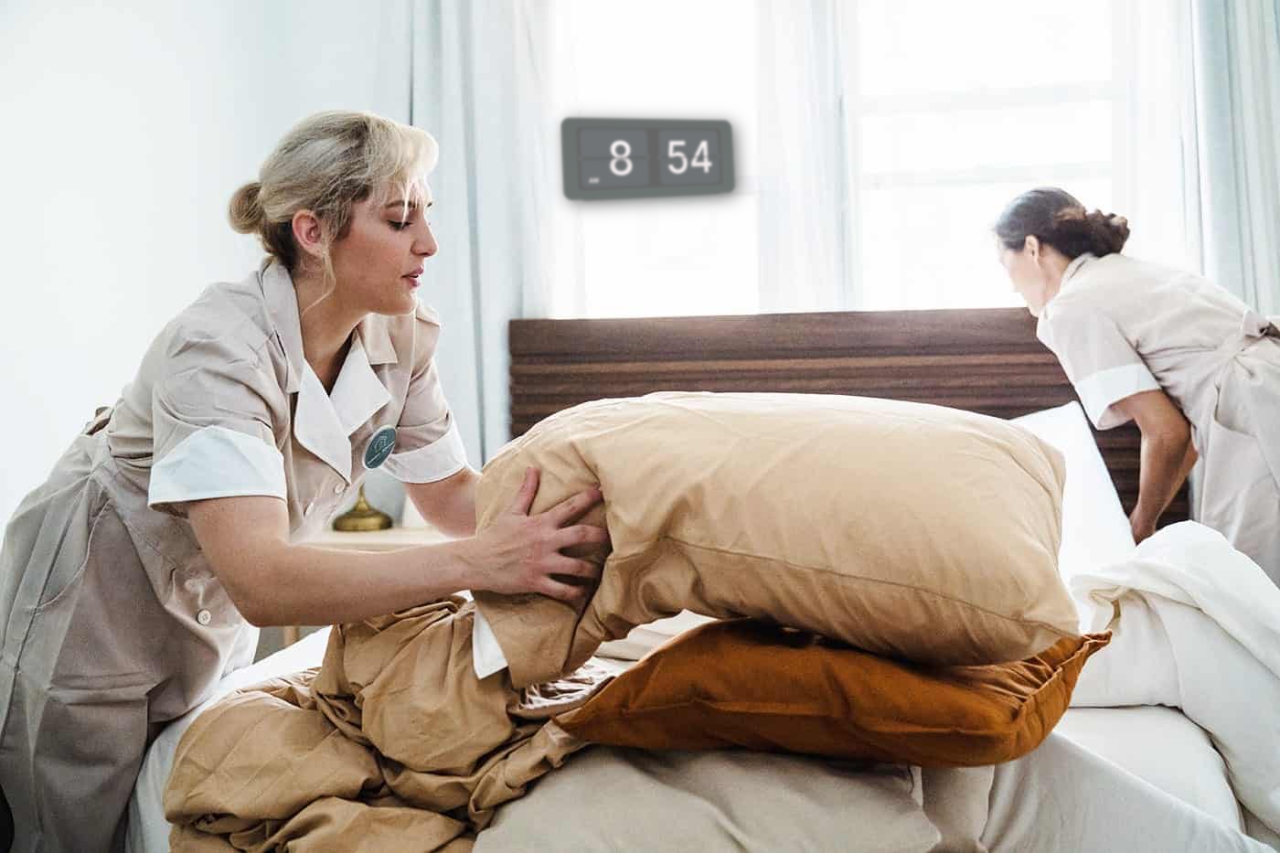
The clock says 8.54
